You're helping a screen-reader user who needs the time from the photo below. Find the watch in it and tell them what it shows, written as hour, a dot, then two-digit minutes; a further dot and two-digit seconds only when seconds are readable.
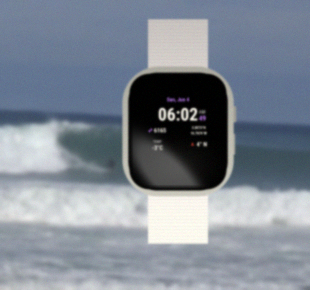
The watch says 6.02
